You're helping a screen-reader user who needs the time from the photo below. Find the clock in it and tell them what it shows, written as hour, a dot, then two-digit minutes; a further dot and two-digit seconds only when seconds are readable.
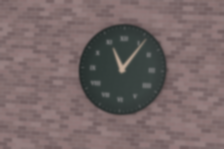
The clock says 11.06
